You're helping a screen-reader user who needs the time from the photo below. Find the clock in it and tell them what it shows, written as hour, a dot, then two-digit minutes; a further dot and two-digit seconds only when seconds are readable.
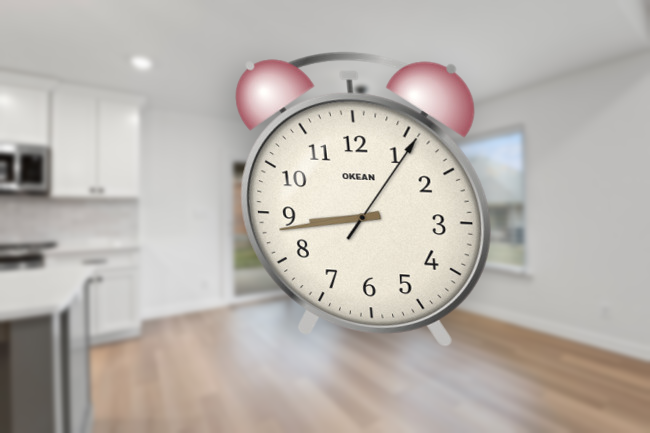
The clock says 8.43.06
